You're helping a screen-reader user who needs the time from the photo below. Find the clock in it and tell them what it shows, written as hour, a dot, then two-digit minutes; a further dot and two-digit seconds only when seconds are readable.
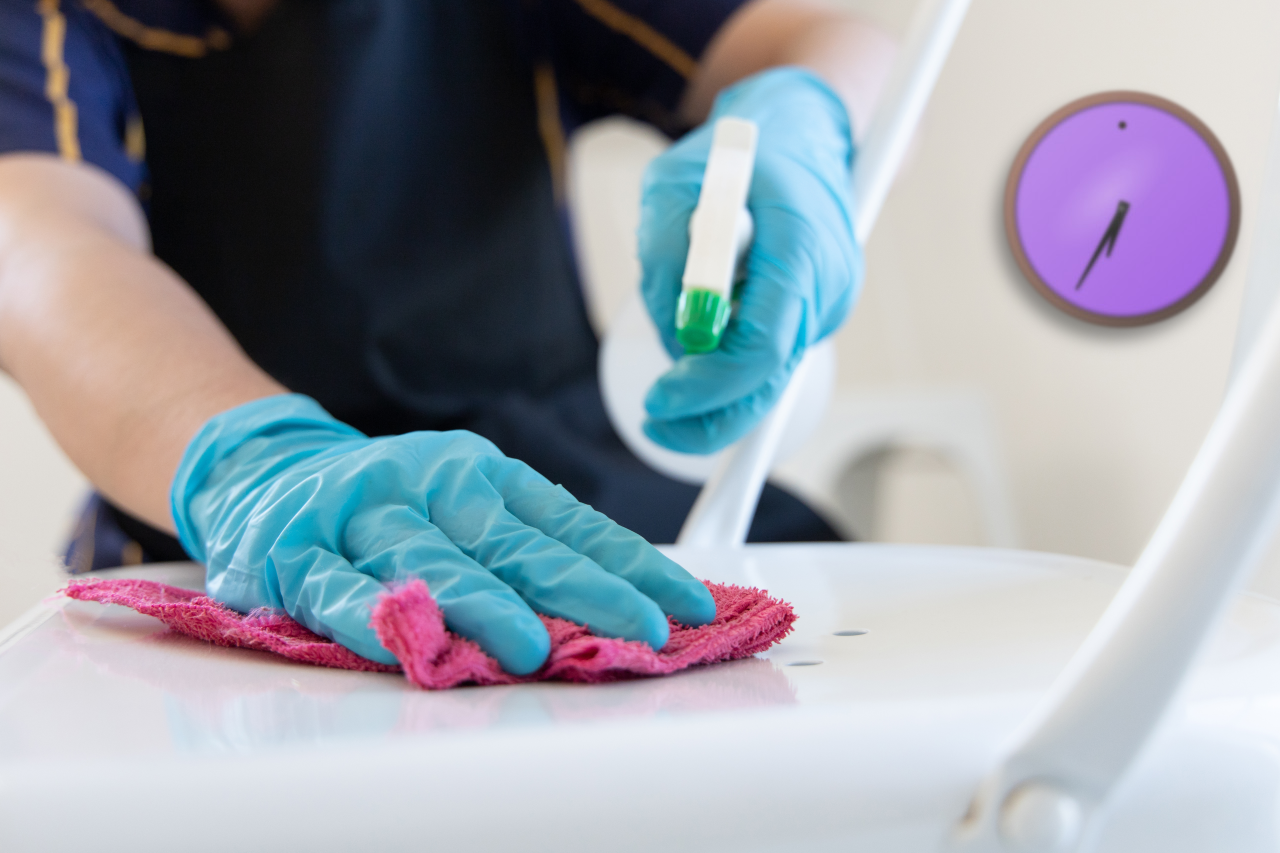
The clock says 6.35
